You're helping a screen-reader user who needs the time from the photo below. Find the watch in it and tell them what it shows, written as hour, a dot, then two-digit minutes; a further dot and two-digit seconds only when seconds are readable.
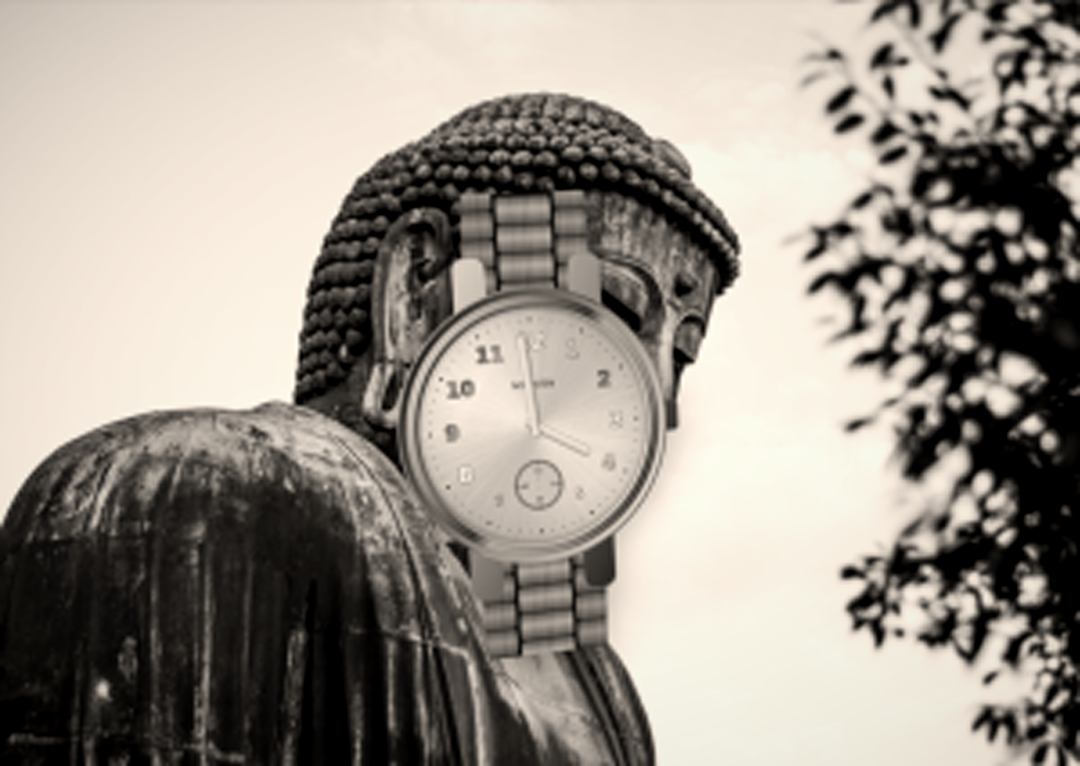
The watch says 3.59
